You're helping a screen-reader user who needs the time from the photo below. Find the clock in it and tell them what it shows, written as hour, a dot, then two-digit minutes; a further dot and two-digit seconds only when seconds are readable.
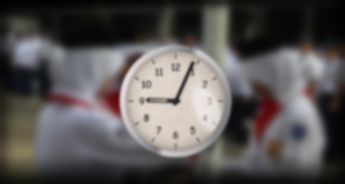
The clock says 9.04
